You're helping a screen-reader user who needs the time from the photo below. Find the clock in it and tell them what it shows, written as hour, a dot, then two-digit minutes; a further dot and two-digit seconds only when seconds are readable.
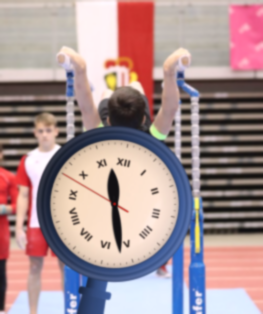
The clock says 11.26.48
